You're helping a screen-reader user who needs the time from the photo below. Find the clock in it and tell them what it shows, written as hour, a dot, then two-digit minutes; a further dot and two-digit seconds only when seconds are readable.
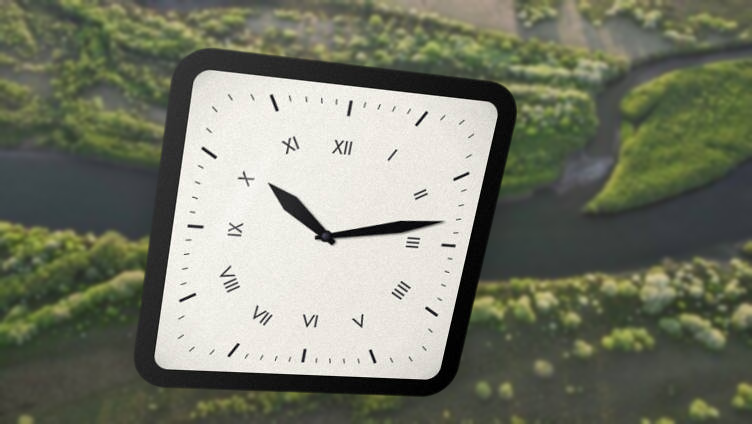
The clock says 10.13
